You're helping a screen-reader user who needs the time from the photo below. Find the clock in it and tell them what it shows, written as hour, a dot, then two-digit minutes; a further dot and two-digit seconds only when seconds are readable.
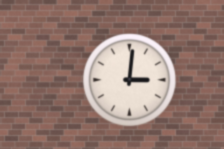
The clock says 3.01
